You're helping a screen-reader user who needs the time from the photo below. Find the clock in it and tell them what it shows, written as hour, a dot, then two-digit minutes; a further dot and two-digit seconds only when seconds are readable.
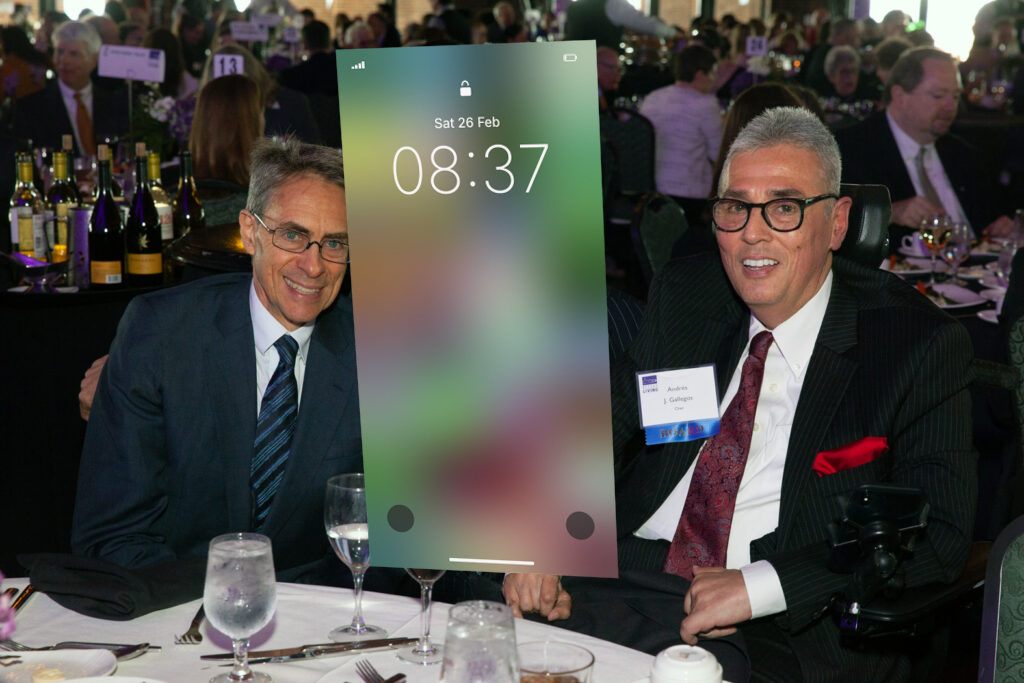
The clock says 8.37
